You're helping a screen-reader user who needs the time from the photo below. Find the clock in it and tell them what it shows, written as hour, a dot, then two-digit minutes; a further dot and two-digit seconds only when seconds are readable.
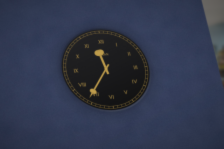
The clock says 11.36
